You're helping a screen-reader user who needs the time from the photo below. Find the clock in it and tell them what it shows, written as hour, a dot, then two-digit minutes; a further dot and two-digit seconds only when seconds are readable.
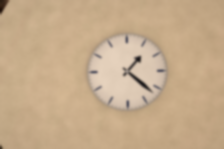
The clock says 1.22
